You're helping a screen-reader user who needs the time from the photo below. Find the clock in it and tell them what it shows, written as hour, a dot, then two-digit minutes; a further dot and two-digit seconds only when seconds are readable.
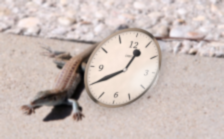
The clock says 12.40
